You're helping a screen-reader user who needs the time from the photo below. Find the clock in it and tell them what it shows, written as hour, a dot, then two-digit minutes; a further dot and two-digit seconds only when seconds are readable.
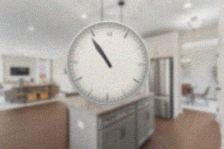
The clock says 10.54
